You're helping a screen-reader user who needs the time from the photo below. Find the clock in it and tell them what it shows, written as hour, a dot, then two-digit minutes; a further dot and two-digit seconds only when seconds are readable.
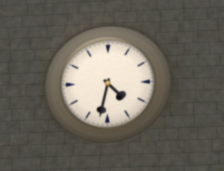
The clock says 4.32
